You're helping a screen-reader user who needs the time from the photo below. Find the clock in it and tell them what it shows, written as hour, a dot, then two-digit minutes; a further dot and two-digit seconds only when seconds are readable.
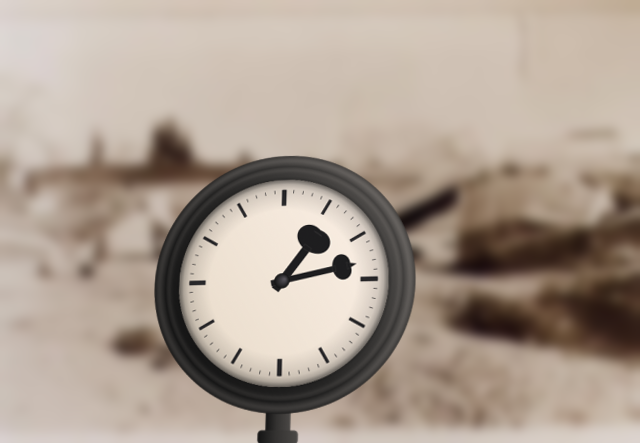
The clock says 1.13
